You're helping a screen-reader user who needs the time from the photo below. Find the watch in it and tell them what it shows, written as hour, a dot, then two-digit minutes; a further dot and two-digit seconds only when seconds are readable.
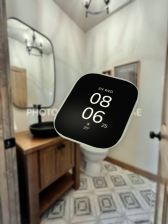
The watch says 8.06
